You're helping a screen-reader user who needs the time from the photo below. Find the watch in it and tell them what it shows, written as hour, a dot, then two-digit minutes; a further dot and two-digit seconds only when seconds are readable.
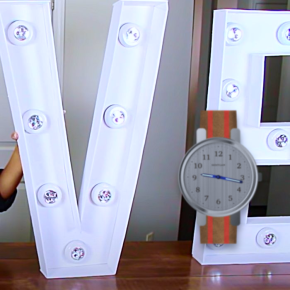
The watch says 9.17
